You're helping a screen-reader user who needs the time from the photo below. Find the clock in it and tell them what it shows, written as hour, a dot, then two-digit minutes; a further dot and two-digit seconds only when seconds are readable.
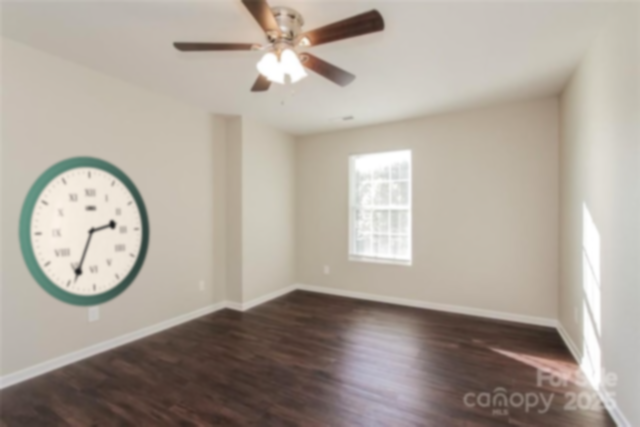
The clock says 2.34
